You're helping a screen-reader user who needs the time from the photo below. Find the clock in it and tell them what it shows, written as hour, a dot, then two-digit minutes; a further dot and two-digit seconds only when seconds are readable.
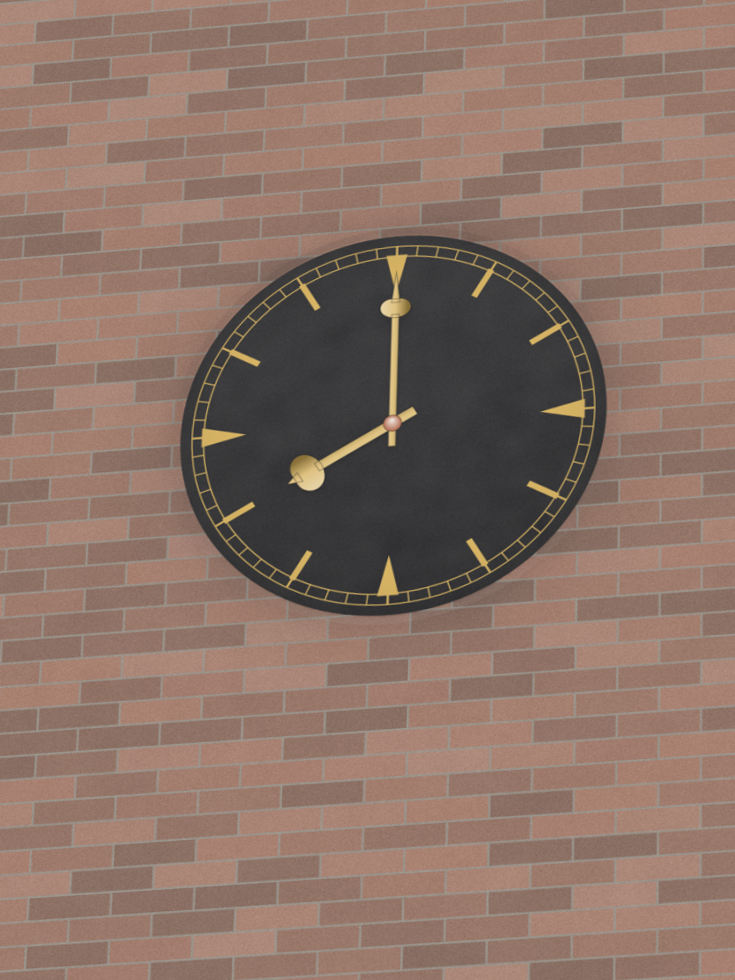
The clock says 8.00
